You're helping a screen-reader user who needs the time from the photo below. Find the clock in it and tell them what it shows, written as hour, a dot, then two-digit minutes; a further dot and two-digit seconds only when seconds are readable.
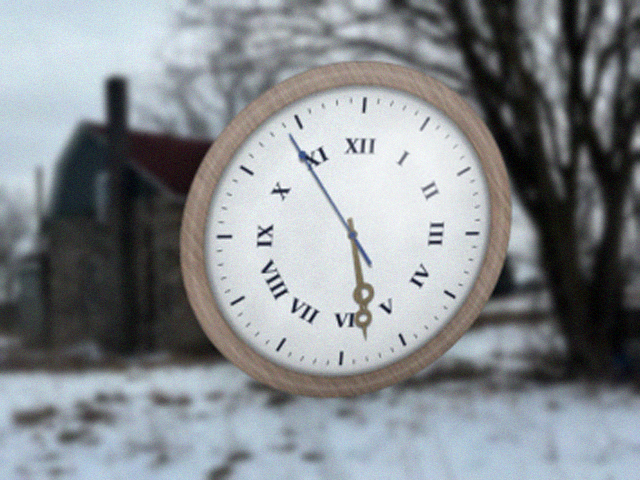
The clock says 5.27.54
